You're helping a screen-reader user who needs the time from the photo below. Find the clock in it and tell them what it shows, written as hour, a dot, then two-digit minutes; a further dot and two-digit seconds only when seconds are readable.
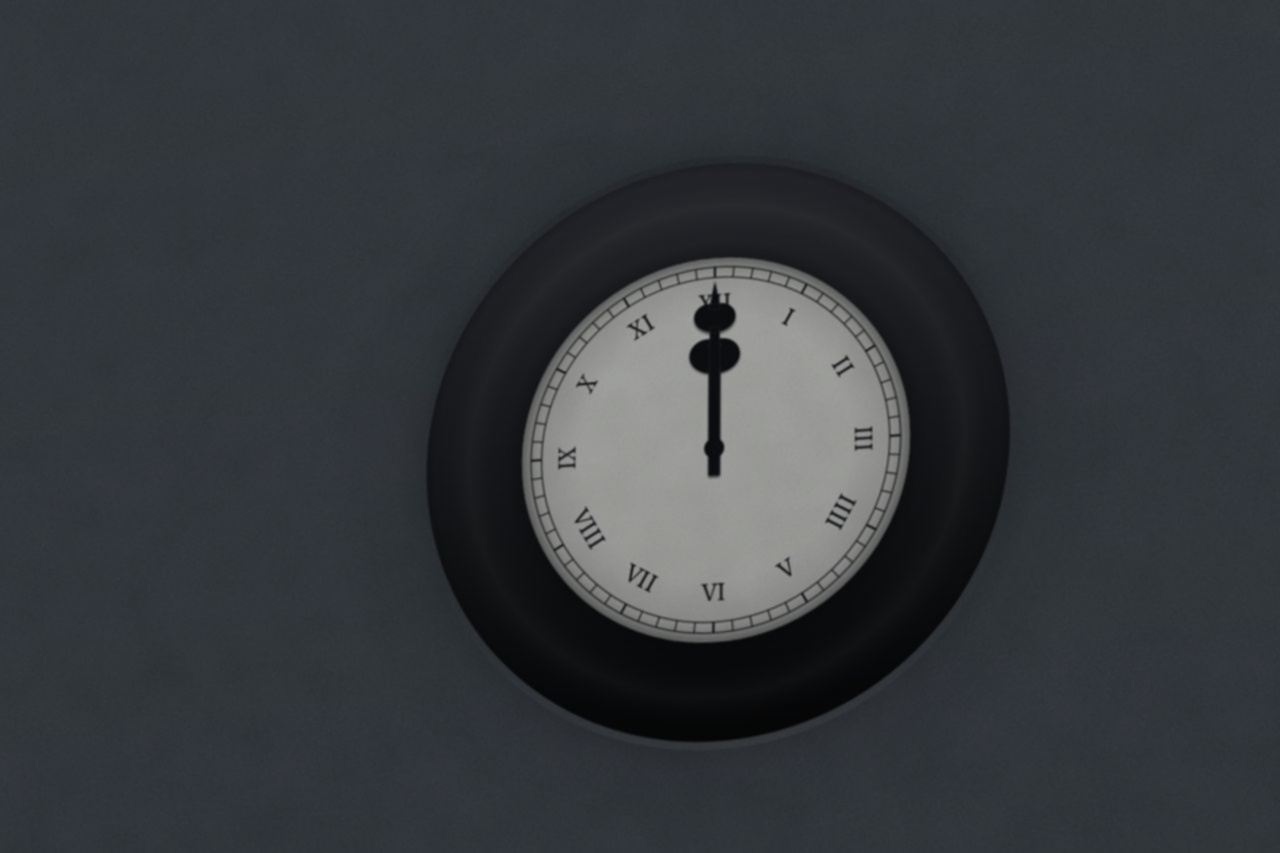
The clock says 12.00
